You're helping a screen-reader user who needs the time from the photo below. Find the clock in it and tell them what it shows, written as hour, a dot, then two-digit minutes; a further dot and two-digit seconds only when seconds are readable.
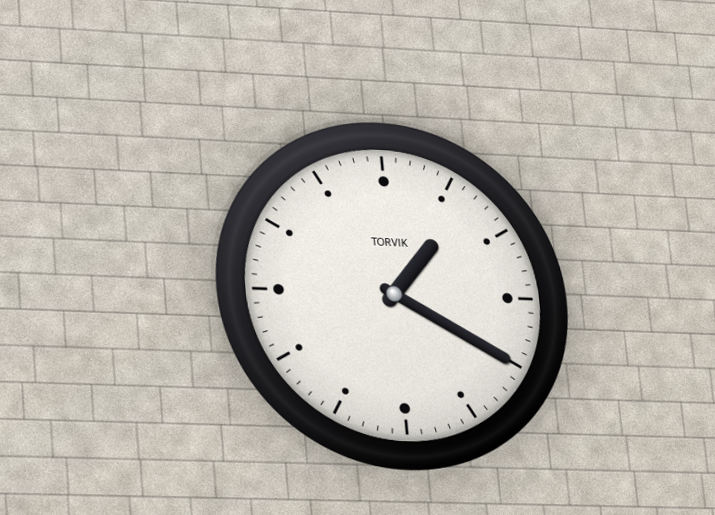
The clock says 1.20
